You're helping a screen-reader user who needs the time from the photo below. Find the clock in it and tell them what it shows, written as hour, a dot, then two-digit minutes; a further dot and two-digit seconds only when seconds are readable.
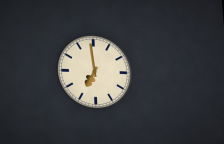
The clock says 6.59
